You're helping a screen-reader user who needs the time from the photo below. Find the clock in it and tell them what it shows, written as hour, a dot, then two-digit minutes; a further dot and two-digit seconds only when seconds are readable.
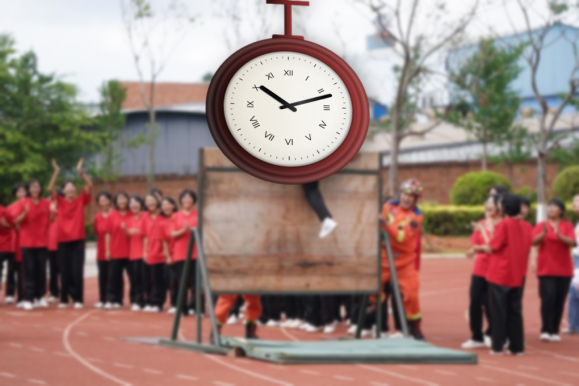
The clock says 10.12
